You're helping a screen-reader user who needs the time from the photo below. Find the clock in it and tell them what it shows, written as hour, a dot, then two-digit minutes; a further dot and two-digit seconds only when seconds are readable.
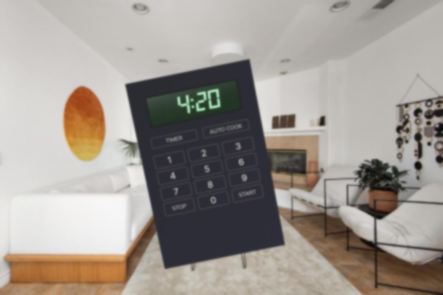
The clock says 4.20
